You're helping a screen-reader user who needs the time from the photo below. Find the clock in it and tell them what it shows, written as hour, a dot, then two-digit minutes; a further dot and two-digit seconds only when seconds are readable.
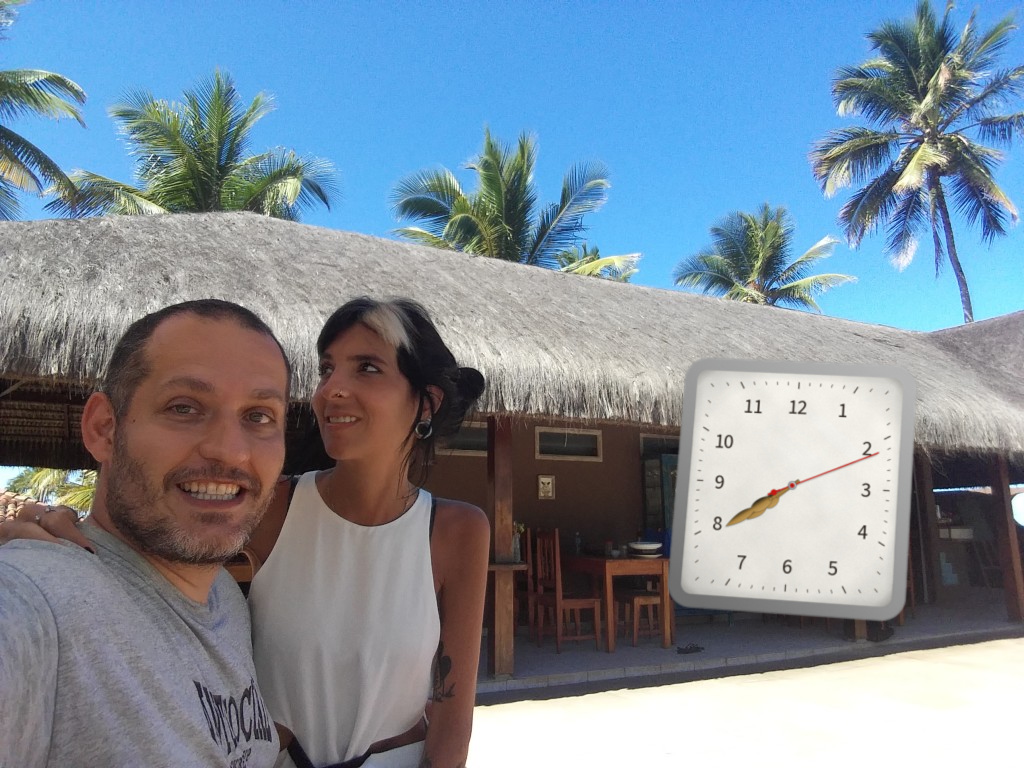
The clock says 7.39.11
